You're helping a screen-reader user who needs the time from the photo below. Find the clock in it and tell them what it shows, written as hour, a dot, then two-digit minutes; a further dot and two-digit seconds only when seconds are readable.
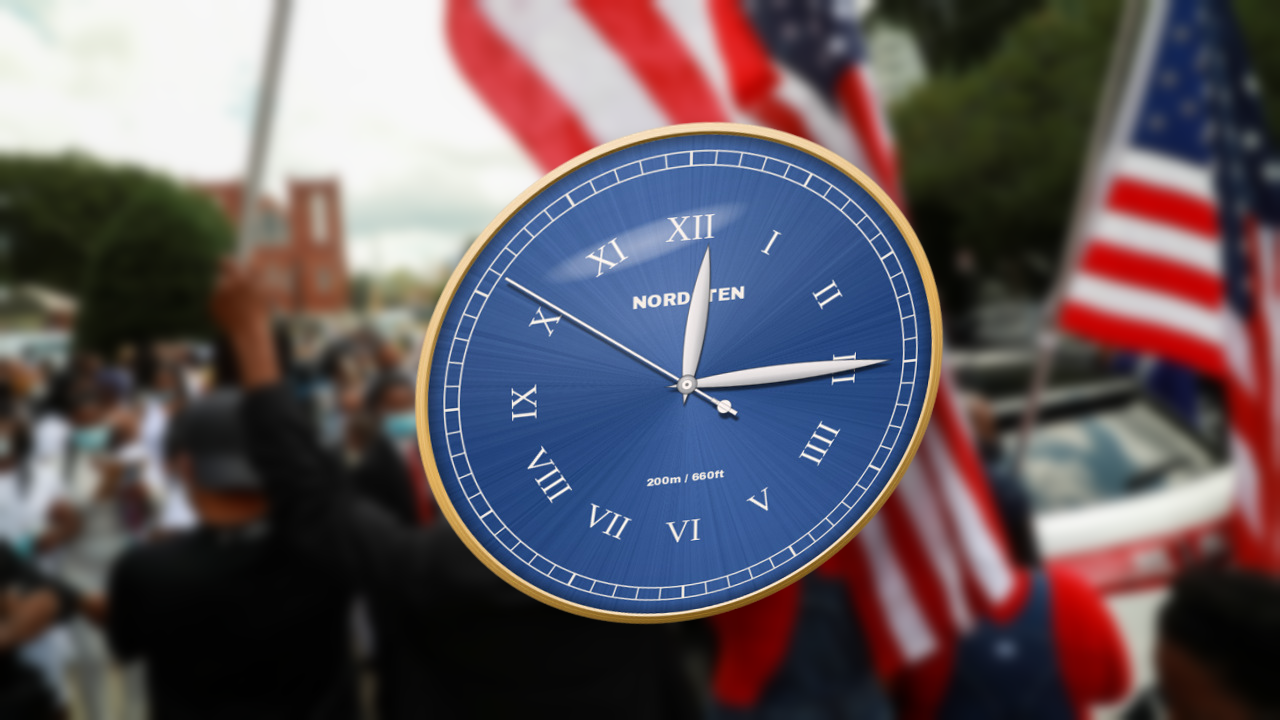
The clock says 12.14.51
